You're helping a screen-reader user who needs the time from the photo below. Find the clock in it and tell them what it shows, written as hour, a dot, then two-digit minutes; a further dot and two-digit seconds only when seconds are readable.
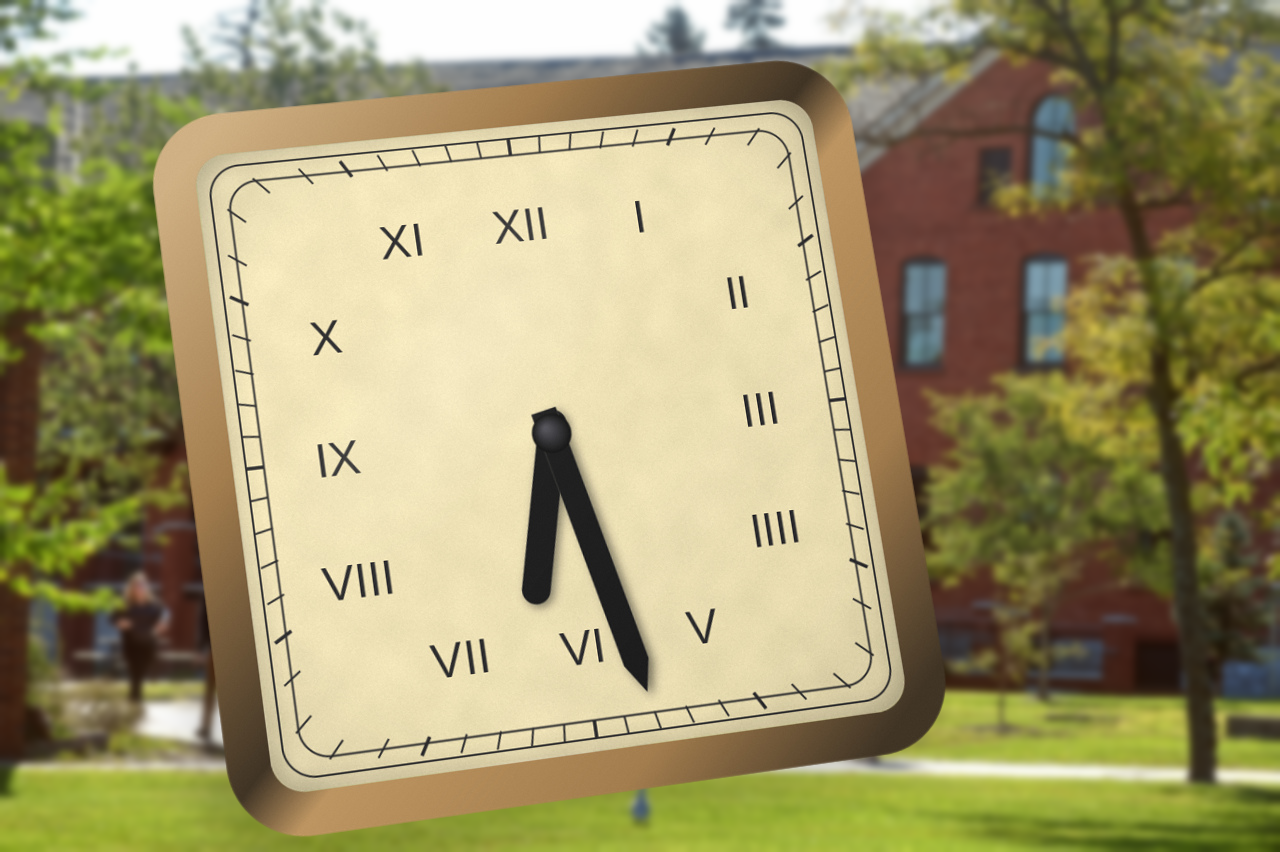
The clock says 6.28
